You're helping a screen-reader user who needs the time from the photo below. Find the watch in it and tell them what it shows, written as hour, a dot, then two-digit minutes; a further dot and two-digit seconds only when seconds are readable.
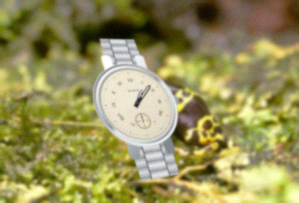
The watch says 1.08
